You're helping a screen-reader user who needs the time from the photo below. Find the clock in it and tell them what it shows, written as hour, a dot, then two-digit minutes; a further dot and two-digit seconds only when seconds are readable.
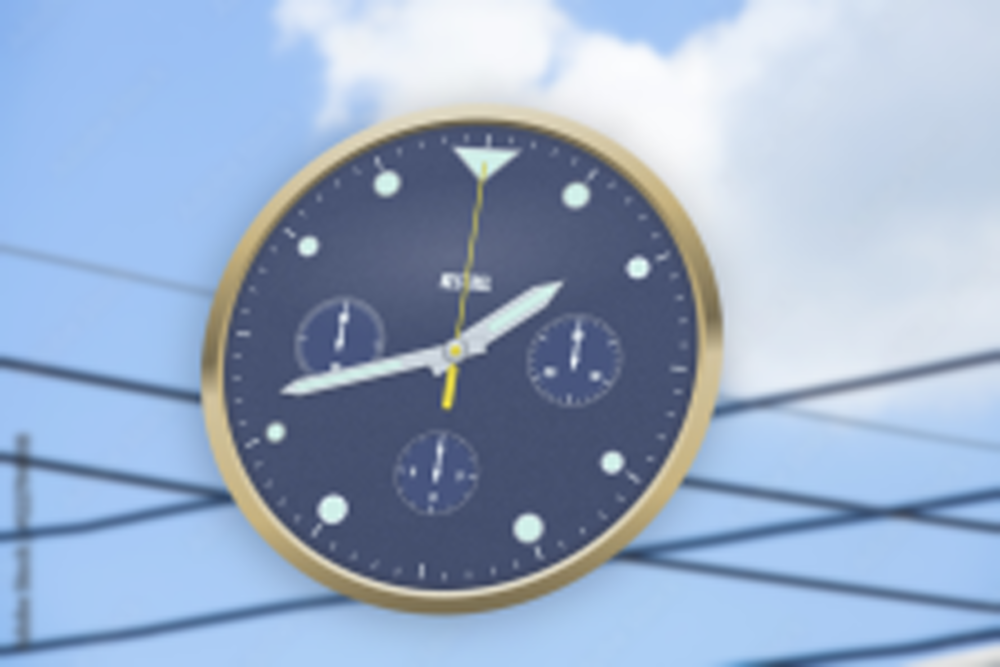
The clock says 1.42
